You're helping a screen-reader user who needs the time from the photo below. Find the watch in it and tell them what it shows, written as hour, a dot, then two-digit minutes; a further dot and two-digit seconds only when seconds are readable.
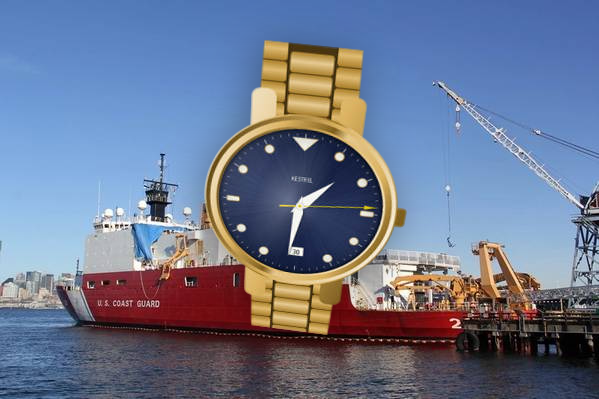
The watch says 1.31.14
